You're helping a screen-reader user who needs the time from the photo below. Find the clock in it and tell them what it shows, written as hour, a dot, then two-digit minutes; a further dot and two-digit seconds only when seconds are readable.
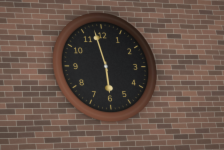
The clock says 5.58
